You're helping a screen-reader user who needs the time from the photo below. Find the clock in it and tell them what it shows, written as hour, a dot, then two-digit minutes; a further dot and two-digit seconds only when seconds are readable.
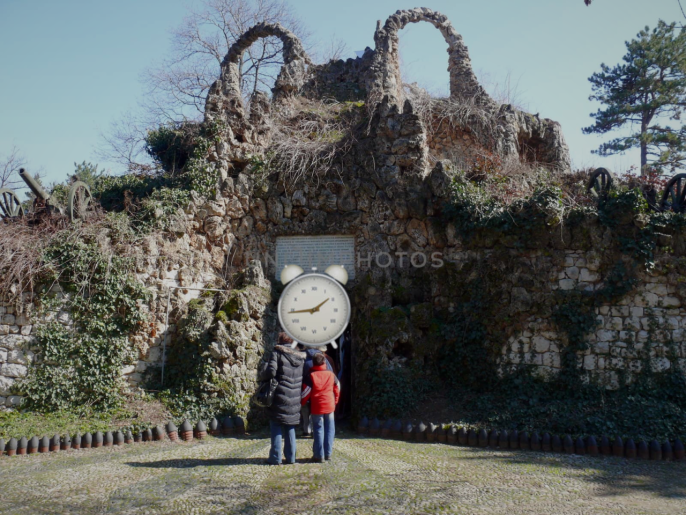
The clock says 1.44
